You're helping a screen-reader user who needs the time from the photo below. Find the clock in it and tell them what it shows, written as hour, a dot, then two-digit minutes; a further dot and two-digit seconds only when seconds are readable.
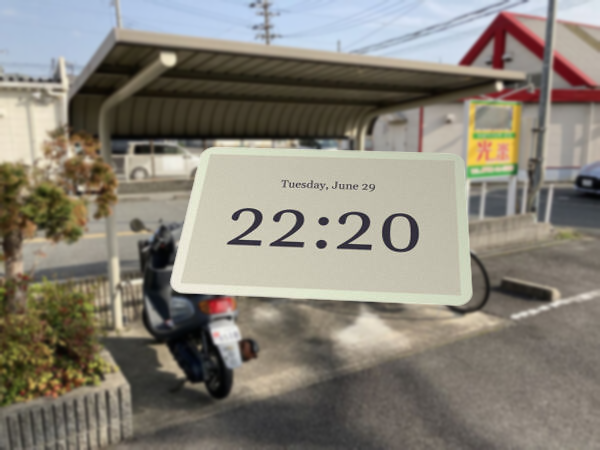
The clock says 22.20
